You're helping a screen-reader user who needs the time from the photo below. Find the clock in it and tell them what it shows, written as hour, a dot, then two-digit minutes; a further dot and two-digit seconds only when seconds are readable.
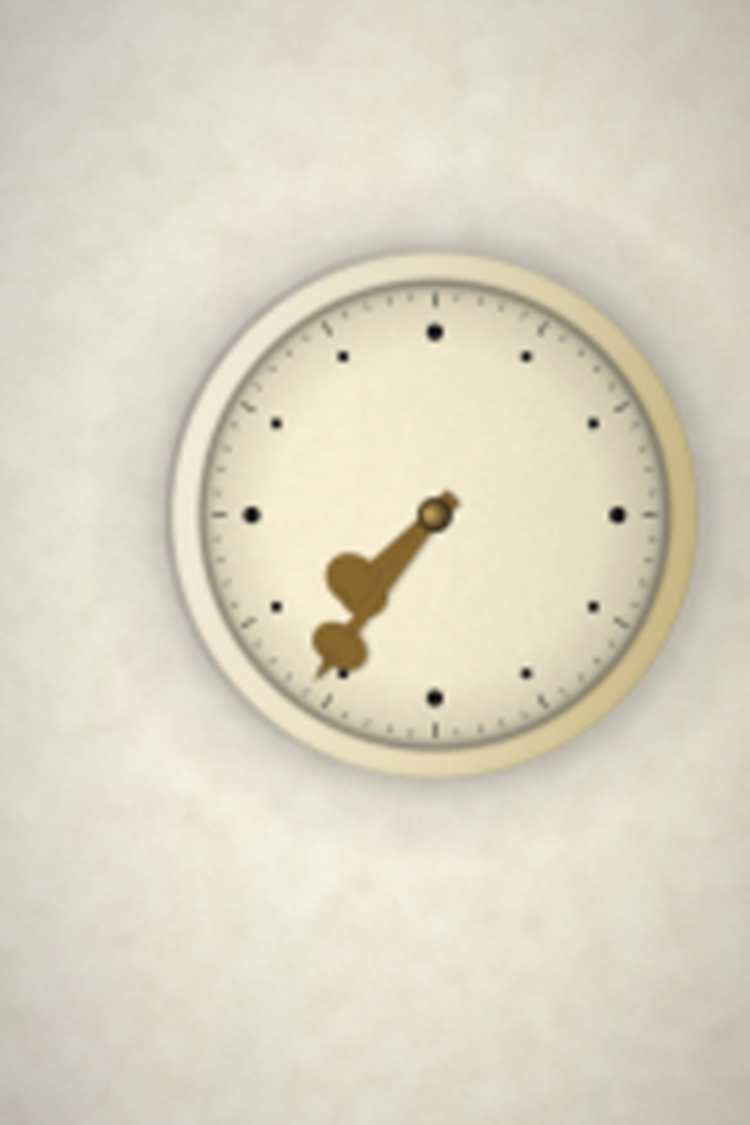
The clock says 7.36
